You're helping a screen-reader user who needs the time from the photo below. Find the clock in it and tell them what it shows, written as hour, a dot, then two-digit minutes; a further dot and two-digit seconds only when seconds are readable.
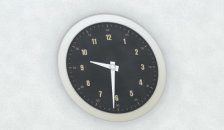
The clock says 9.31
